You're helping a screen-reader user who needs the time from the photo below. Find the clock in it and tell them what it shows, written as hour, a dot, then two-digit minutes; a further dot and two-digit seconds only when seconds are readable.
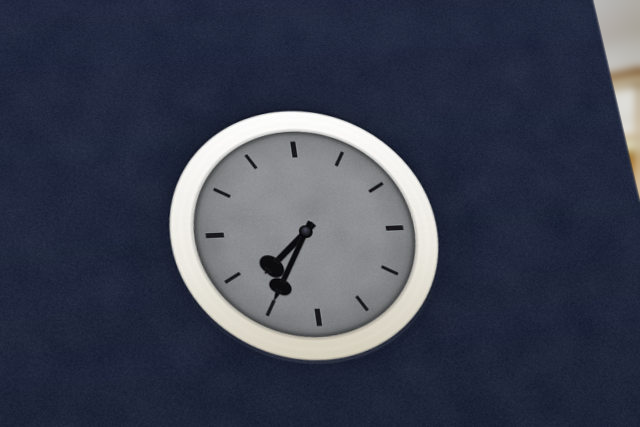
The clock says 7.35
